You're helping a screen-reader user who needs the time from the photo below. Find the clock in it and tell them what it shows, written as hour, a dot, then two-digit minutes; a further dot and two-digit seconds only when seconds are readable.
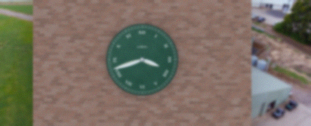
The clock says 3.42
